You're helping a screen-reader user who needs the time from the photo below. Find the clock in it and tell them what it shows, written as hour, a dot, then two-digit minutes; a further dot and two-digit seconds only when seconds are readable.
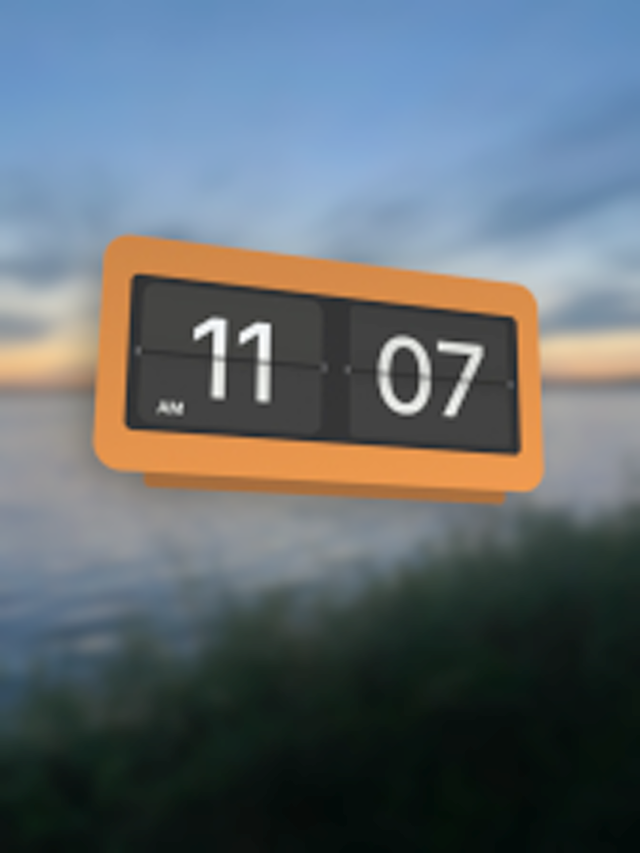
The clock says 11.07
